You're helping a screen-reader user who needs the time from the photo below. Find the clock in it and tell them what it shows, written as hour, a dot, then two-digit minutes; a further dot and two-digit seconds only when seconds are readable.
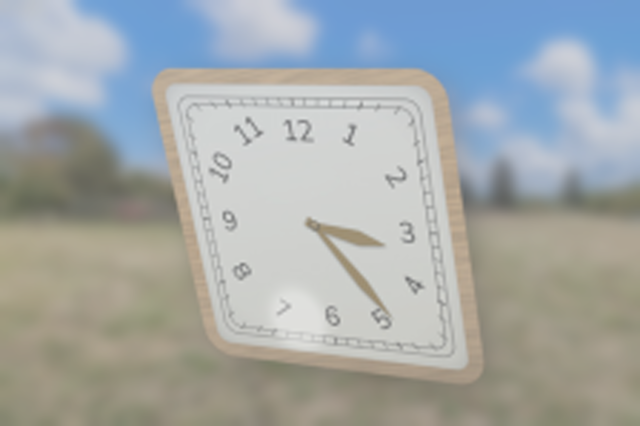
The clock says 3.24
